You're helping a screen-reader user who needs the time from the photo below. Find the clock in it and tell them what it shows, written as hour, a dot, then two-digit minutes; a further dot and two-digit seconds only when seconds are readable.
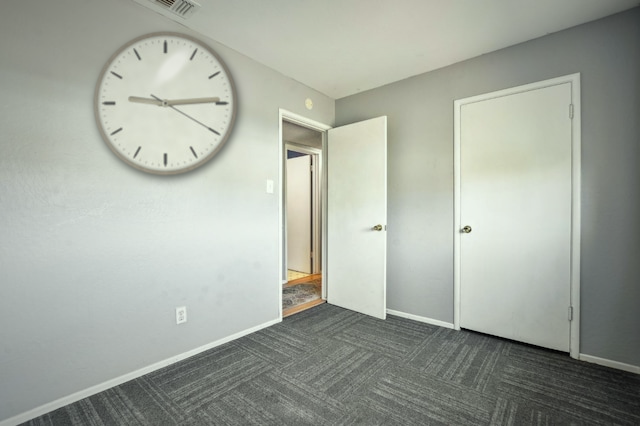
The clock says 9.14.20
